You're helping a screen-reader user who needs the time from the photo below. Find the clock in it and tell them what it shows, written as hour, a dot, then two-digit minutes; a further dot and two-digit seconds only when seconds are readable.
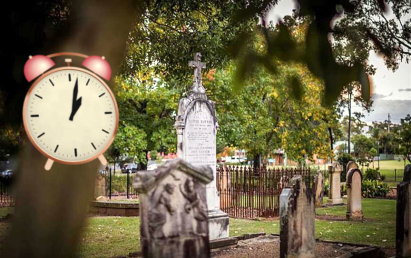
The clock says 1.02
